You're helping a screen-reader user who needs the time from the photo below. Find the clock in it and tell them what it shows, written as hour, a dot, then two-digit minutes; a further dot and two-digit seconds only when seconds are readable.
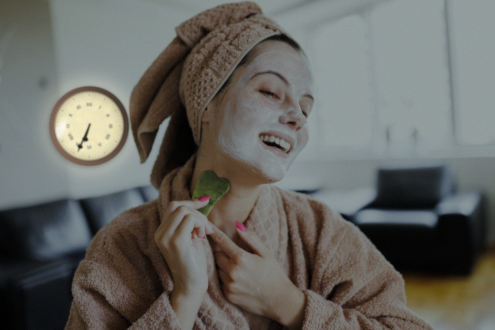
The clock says 6.34
